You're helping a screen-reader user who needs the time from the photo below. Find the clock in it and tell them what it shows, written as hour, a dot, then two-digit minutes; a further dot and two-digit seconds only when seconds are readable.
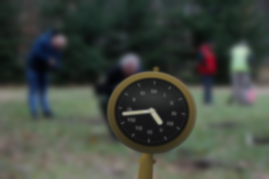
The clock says 4.43
